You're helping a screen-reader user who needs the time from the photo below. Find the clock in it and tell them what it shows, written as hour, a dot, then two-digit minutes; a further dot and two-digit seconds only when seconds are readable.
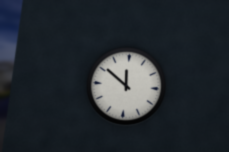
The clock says 11.51
